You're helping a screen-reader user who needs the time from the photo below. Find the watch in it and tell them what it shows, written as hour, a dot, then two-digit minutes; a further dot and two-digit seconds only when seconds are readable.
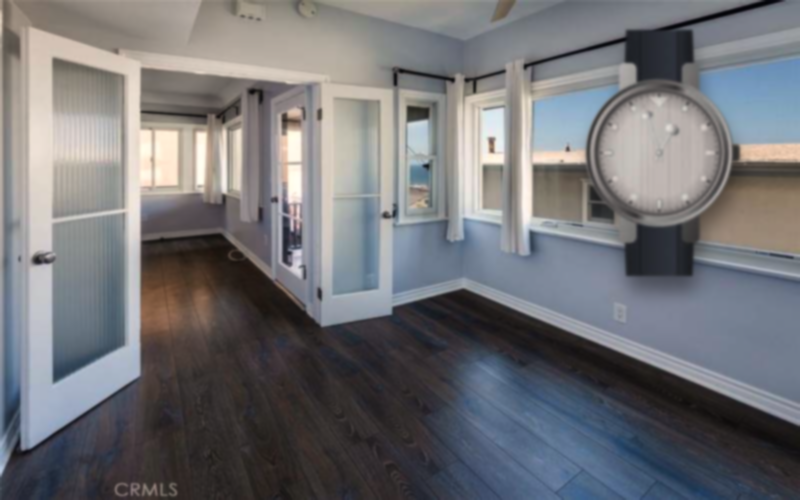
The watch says 12.57
